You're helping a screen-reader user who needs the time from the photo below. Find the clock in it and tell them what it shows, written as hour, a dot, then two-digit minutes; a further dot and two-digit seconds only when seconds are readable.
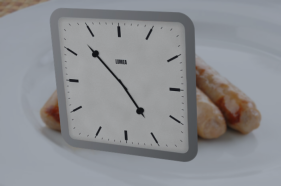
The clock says 4.53
